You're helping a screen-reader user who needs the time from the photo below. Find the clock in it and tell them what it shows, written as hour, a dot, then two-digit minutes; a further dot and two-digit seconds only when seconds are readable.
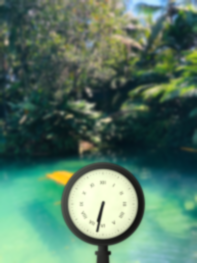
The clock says 6.32
